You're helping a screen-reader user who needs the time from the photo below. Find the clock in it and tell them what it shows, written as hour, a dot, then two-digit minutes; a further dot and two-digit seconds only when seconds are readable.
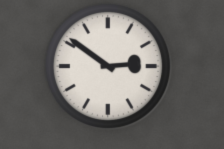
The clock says 2.51
